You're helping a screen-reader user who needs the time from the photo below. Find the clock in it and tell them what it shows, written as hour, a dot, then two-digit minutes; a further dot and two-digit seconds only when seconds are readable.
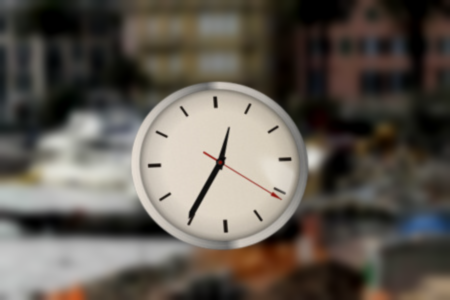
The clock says 12.35.21
